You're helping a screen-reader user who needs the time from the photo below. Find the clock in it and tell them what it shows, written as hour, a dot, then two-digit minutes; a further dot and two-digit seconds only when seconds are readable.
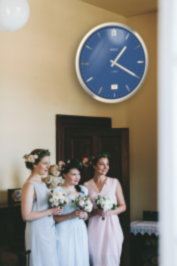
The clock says 1.20
